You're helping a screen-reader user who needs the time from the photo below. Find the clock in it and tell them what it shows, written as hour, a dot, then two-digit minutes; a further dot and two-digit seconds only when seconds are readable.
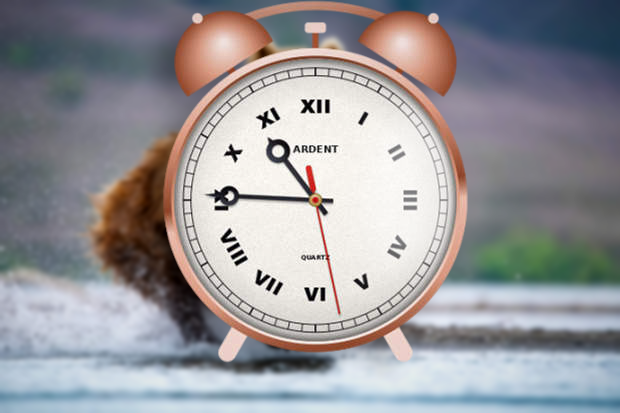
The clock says 10.45.28
